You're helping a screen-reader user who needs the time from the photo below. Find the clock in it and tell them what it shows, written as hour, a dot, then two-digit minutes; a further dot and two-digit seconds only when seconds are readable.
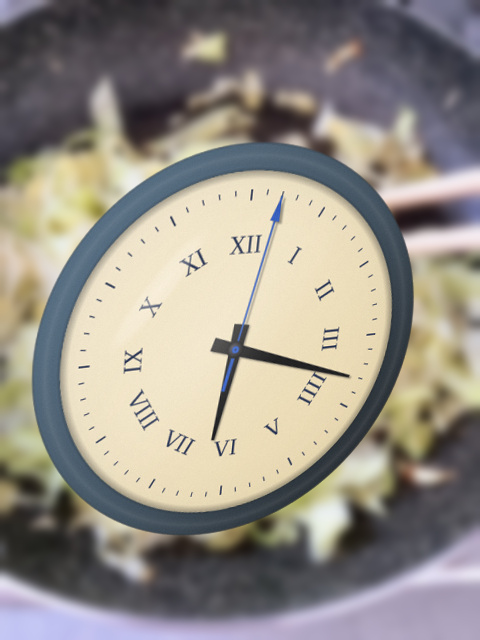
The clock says 6.18.02
